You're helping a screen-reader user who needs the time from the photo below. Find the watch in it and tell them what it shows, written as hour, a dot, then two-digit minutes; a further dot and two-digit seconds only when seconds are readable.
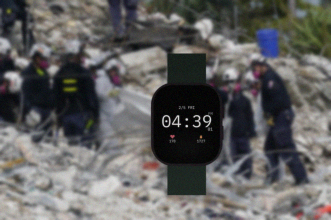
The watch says 4.39
